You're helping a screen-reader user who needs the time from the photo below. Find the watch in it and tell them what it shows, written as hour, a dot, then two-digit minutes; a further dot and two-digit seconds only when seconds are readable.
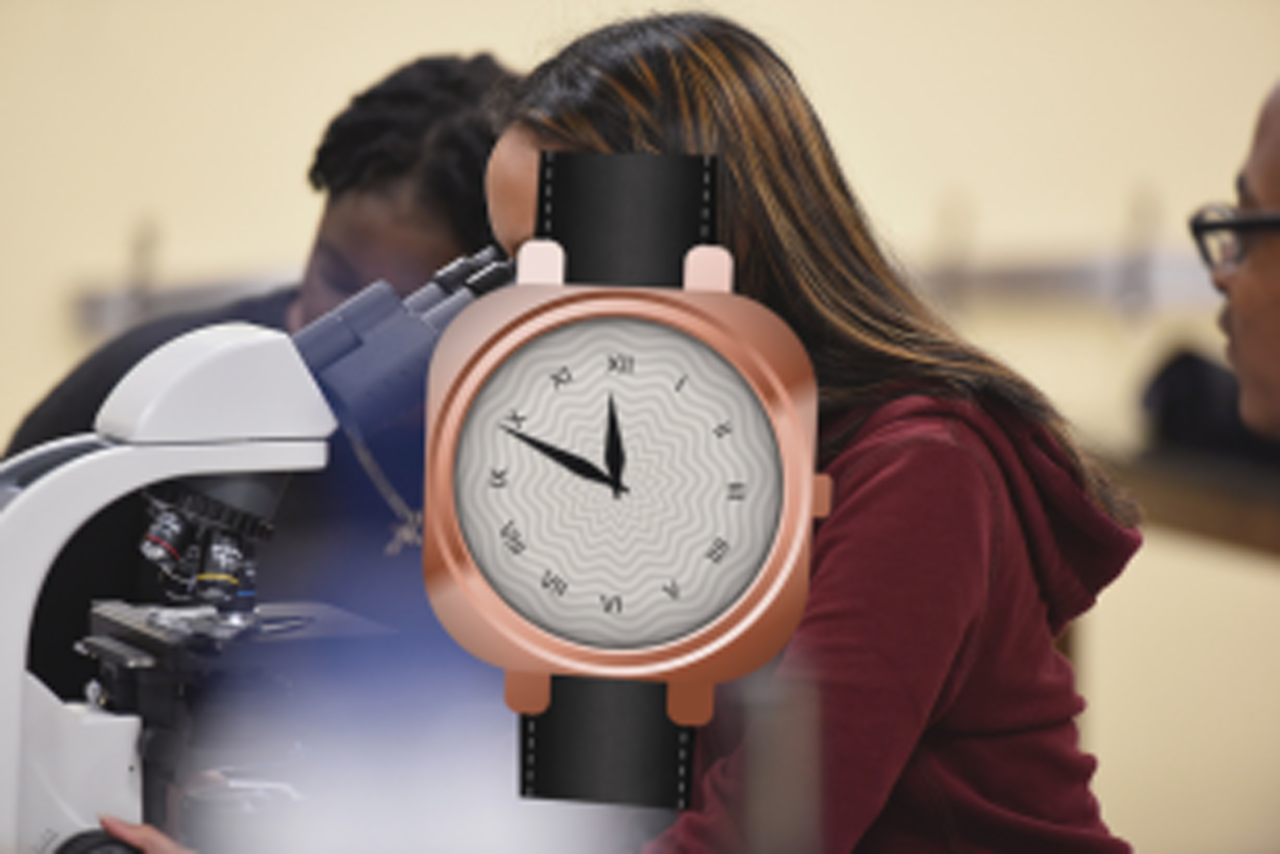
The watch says 11.49
